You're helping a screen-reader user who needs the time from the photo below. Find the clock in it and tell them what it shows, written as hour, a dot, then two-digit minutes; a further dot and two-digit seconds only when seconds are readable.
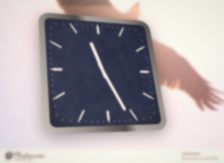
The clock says 11.26
